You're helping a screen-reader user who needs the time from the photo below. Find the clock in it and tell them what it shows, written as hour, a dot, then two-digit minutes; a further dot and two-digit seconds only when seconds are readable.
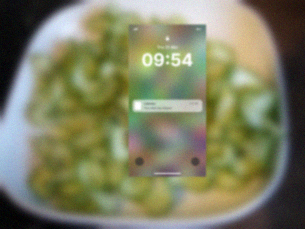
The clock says 9.54
